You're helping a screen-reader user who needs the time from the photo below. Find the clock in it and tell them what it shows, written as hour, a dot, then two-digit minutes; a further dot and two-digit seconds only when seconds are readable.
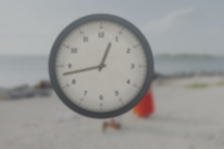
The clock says 12.43
